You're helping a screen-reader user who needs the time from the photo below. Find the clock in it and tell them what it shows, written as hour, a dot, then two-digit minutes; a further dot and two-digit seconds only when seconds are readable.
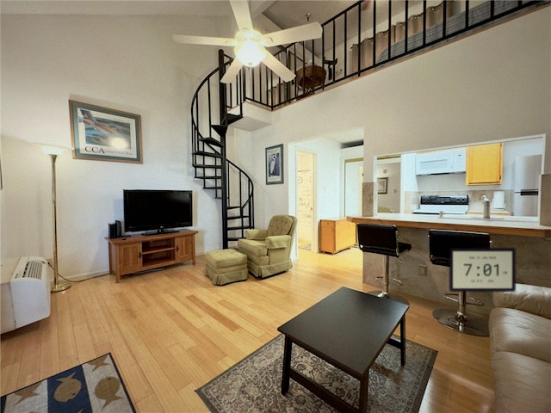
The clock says 7.01
